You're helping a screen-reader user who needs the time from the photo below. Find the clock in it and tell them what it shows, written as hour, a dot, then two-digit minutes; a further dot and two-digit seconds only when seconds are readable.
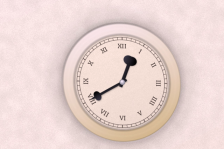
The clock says 12.40
